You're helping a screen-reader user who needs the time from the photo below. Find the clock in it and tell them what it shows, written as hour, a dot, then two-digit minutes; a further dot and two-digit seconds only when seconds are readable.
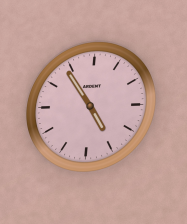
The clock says 4.54
